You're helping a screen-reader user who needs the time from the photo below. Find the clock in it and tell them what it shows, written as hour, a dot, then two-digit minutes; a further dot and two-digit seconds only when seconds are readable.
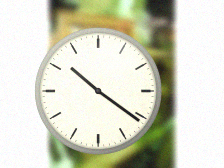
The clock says 10.21
